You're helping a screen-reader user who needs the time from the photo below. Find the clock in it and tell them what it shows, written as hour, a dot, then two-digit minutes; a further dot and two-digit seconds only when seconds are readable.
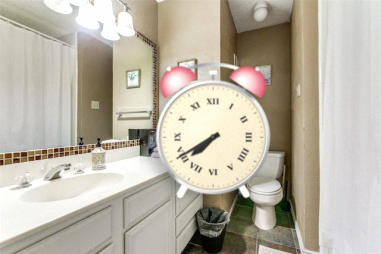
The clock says 7.40
